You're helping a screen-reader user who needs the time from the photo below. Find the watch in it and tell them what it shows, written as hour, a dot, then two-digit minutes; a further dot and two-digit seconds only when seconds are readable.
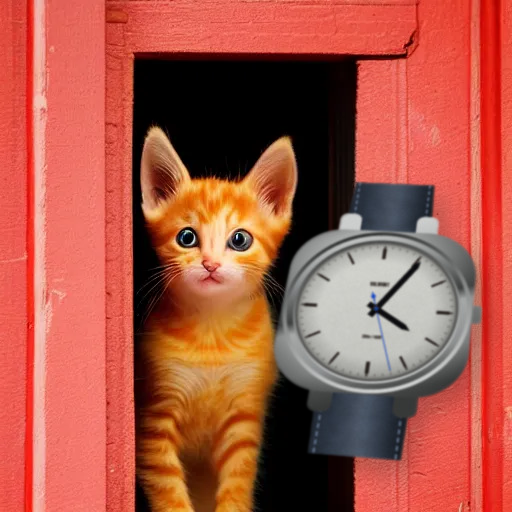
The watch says 4.05.27
